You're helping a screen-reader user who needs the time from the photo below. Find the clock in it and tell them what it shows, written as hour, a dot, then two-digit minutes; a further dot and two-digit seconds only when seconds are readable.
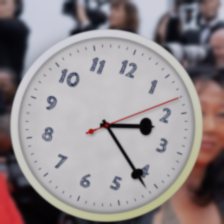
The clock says 2.21.08
